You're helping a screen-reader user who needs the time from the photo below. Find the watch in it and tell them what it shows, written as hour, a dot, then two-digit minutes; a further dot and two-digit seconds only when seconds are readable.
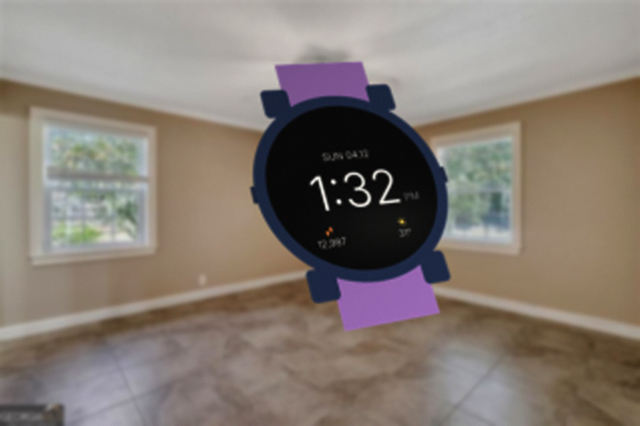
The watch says 1.32
